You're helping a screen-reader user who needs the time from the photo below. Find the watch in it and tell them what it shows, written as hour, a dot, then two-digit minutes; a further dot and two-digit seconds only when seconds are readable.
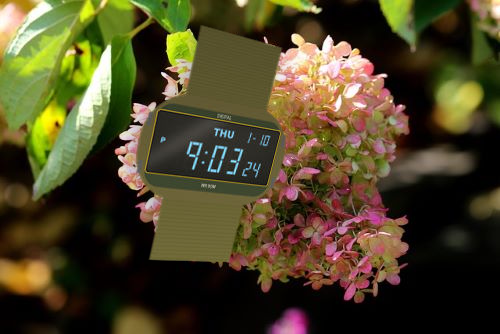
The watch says 9.03.24
